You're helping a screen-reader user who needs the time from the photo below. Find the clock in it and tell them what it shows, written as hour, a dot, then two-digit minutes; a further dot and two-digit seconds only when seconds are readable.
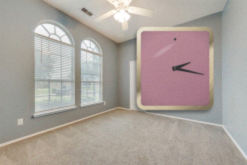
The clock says 2.17
